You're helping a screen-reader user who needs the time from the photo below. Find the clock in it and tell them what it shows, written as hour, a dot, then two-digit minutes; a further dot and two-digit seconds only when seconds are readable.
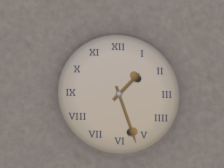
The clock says 1.27
